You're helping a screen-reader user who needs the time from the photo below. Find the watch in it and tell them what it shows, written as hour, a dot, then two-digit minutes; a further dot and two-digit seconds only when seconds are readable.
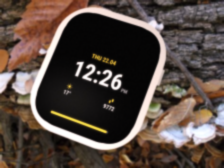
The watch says 12.26
